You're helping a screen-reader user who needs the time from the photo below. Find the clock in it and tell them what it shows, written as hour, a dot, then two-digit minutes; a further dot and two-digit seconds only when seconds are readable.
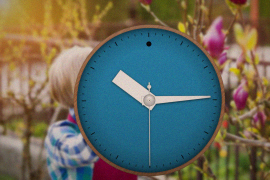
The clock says 10.14.30
